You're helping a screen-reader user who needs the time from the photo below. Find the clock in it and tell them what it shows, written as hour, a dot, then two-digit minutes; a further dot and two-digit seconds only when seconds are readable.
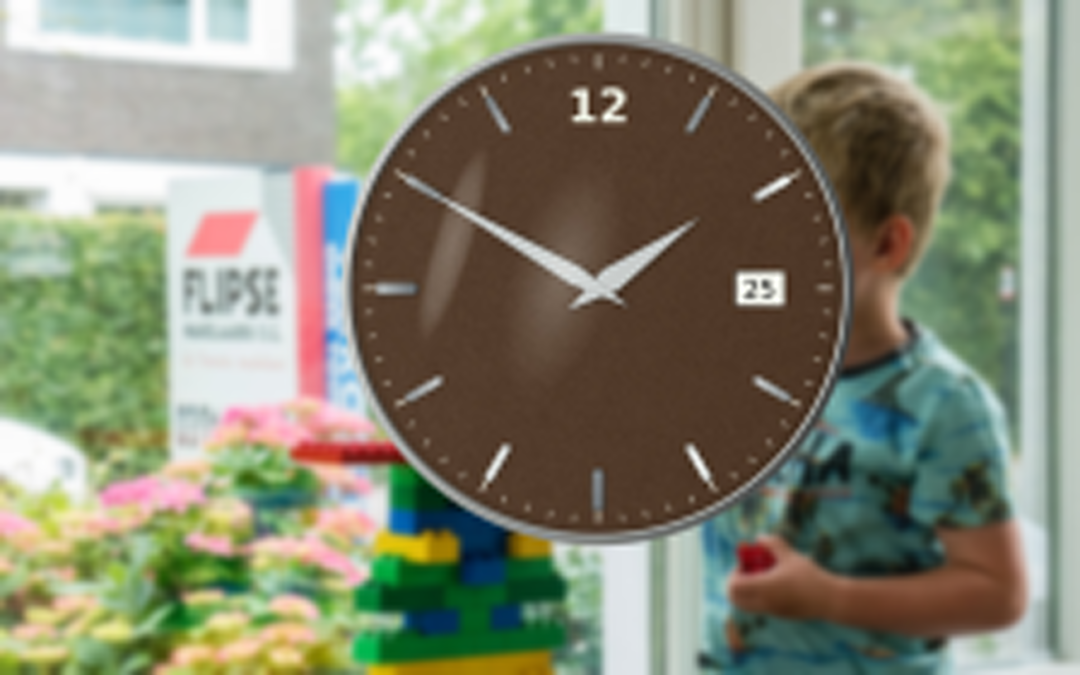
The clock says 1.50
